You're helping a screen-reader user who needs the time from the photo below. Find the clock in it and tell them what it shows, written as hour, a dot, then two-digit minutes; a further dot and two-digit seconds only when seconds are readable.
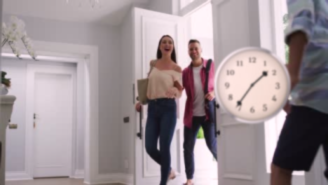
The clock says 1.36
